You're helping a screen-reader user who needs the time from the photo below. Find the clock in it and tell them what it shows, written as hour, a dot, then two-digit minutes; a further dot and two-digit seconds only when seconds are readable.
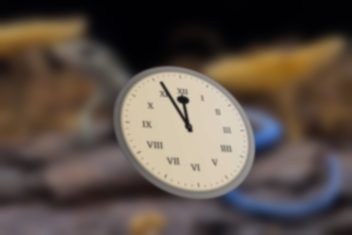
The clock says 11.56
